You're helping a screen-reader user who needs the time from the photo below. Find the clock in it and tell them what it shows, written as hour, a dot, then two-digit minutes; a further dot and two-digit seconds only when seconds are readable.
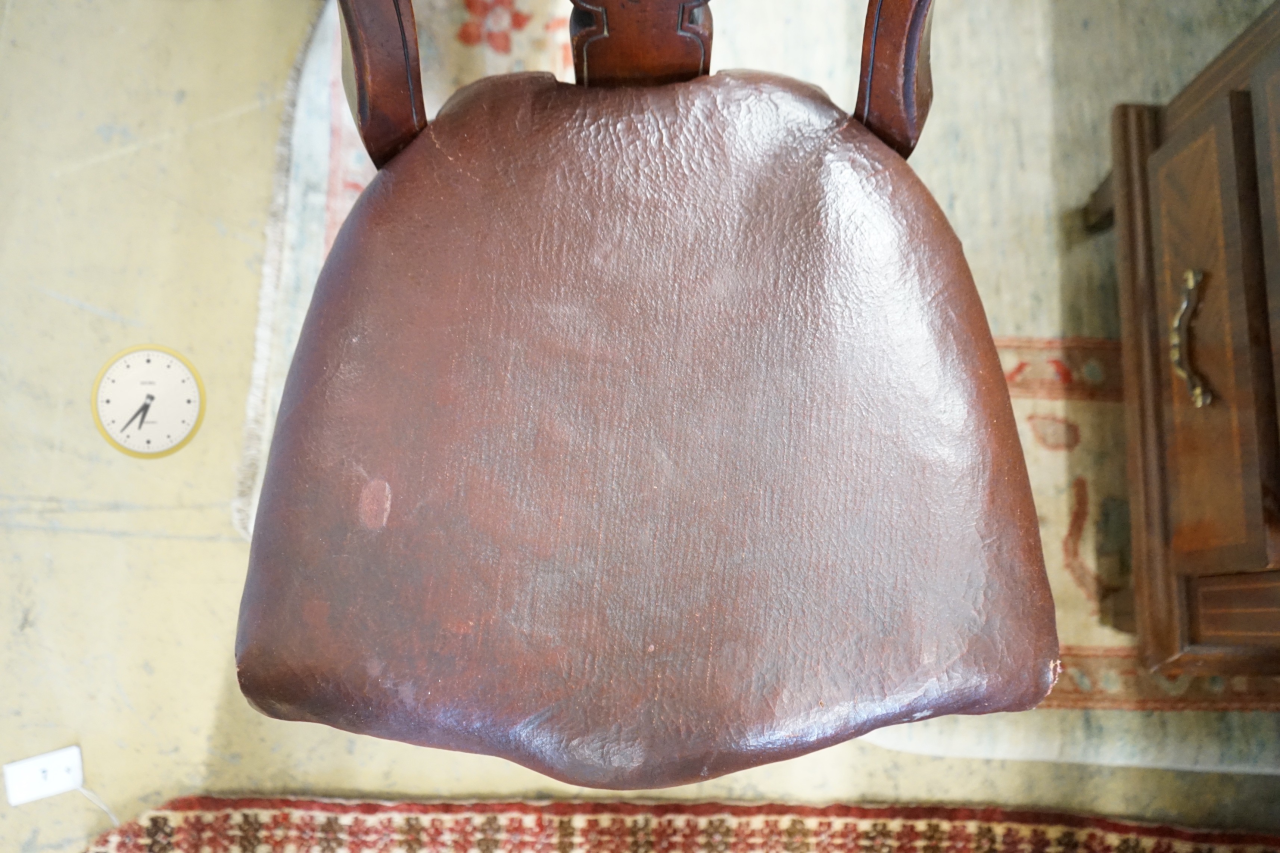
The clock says 6.37
